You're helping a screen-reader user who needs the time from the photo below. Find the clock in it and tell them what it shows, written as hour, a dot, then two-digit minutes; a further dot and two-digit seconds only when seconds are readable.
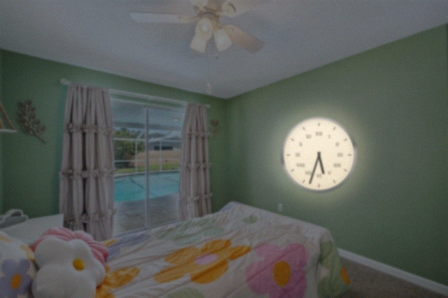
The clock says 5.33
